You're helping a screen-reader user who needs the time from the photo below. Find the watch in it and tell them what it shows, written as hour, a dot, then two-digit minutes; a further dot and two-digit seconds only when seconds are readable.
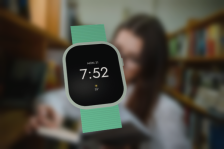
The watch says 7.52
